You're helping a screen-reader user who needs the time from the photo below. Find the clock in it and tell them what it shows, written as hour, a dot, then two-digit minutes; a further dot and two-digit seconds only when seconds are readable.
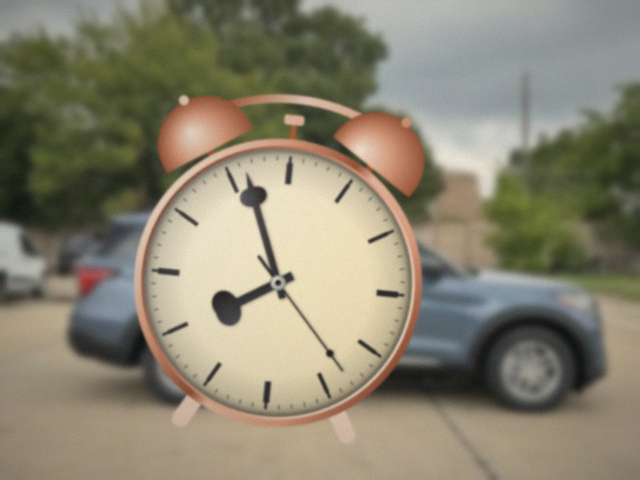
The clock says 7.56.23
